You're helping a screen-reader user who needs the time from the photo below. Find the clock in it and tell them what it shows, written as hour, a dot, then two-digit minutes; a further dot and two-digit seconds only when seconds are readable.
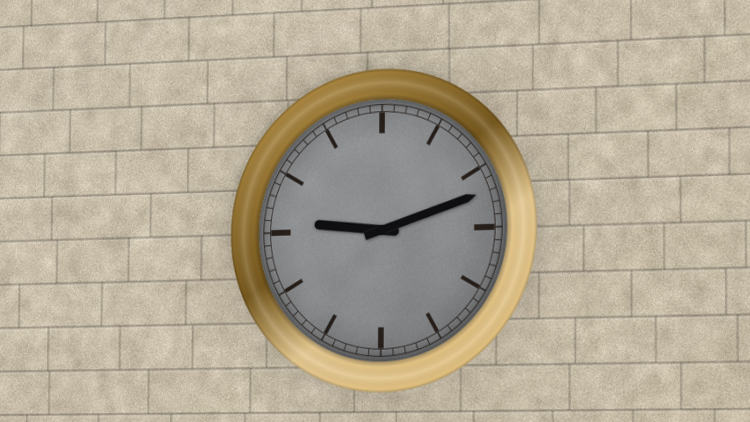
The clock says 9.12
